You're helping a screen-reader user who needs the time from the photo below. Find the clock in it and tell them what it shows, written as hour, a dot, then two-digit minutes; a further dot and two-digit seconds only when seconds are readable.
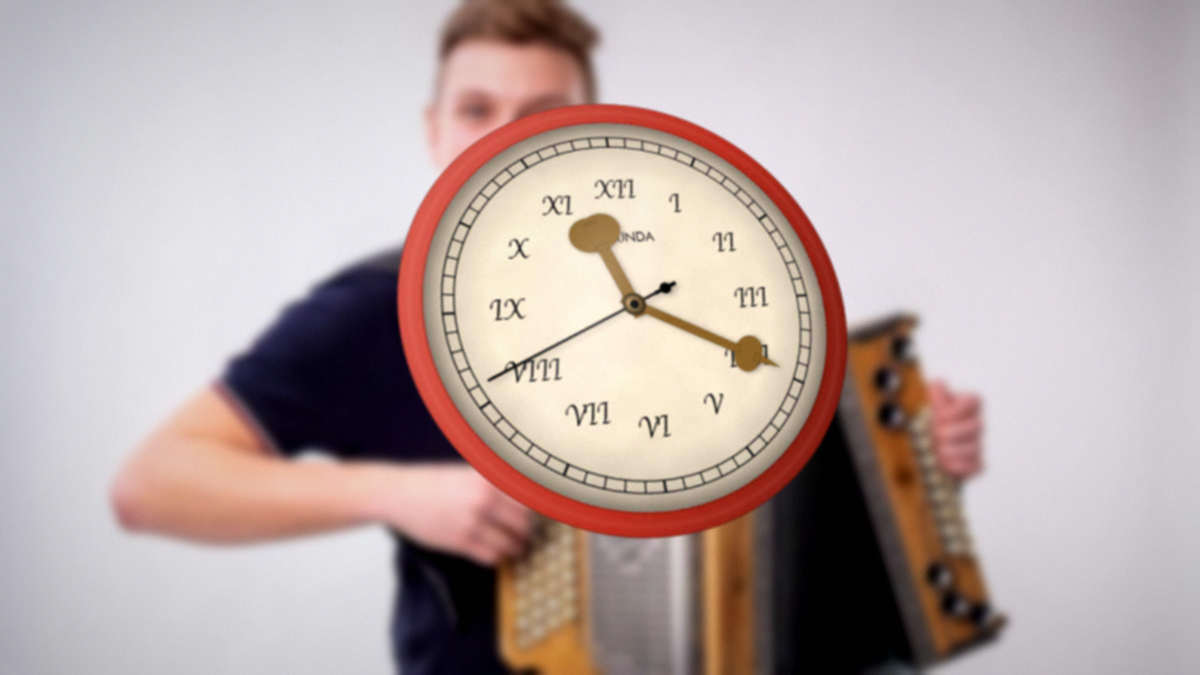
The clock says 11.19.41
